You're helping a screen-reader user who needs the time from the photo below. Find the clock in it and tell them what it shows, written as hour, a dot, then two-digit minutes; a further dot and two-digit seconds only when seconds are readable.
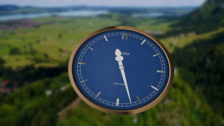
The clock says 11.27
